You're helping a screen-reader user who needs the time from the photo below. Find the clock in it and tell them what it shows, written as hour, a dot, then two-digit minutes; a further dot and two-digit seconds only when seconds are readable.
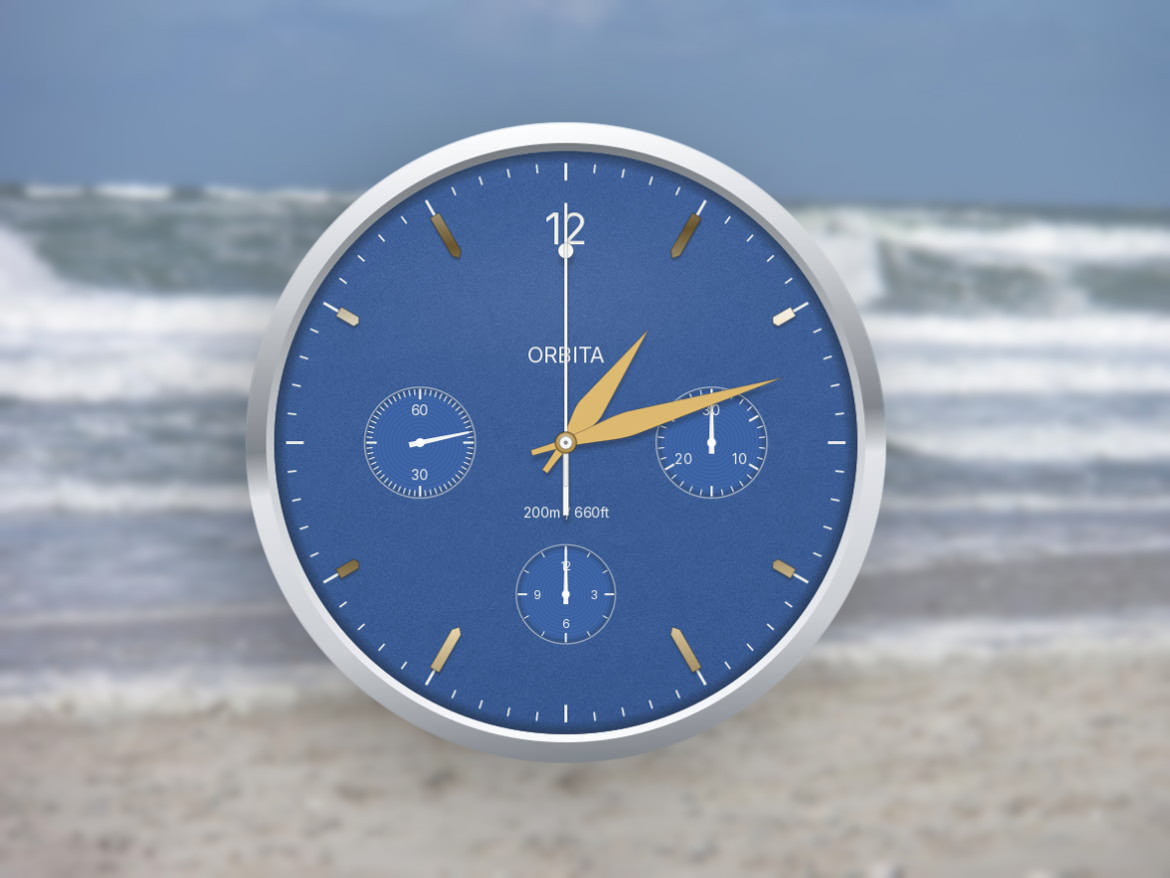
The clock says 1.12.13
